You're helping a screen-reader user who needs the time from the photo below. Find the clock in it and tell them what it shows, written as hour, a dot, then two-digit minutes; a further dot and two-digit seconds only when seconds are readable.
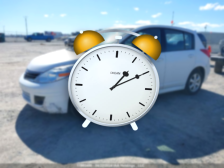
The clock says 1.10
